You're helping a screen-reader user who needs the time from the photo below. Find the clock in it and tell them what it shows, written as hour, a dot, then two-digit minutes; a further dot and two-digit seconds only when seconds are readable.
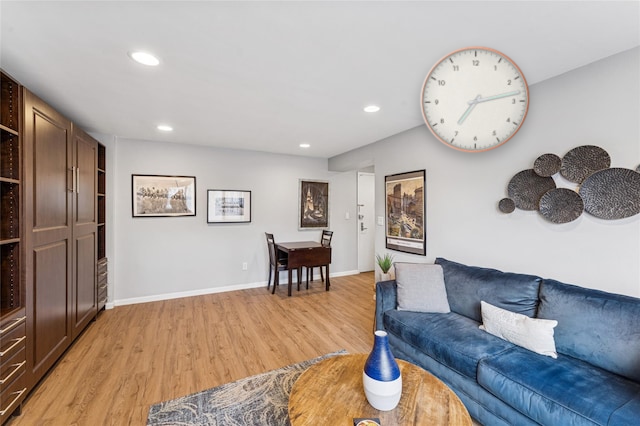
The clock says 7.13
